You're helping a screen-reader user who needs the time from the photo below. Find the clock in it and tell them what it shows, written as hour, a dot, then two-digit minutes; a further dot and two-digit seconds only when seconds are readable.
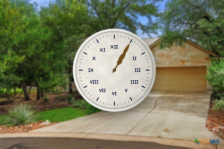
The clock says 1.05
